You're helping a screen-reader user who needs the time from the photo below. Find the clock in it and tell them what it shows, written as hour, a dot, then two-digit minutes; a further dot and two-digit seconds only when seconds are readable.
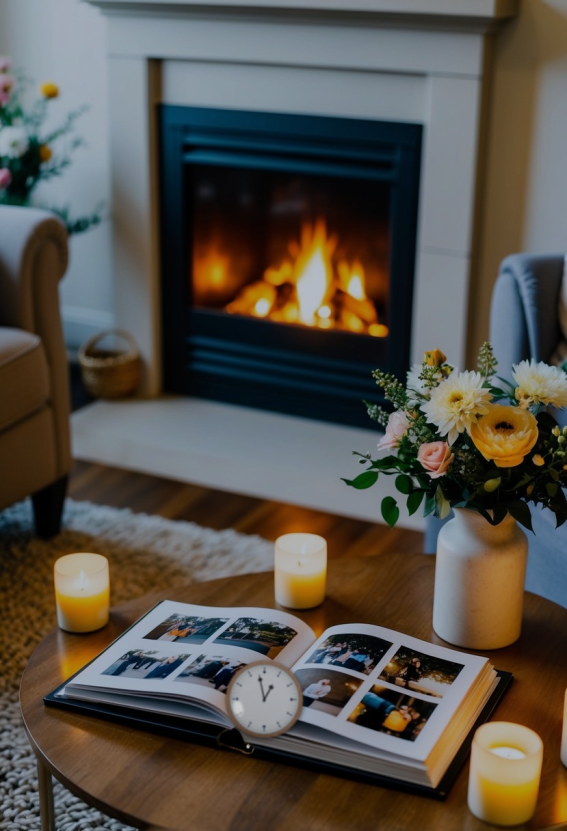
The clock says 12.58
